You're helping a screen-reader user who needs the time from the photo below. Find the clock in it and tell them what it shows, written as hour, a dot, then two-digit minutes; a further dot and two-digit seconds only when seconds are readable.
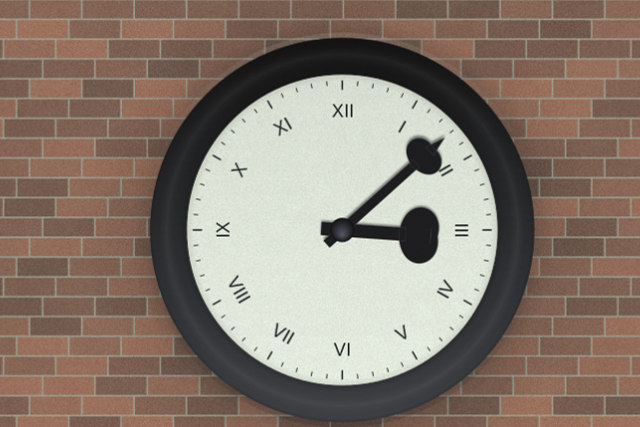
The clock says 3.08
